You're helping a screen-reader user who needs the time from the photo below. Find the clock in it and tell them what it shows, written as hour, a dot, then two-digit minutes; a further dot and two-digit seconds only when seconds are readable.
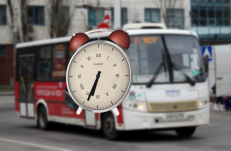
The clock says 6.34
